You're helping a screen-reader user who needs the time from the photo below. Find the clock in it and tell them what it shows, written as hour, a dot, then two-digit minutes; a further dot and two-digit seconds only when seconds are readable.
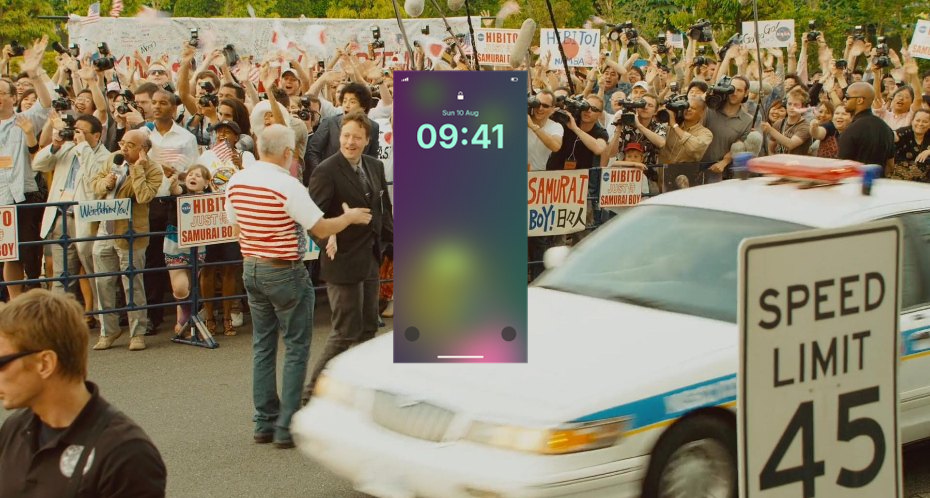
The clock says 9.41
